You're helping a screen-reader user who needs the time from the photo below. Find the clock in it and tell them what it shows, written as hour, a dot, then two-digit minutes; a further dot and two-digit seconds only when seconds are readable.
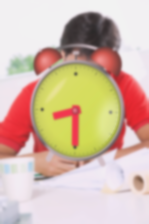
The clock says 8.30
